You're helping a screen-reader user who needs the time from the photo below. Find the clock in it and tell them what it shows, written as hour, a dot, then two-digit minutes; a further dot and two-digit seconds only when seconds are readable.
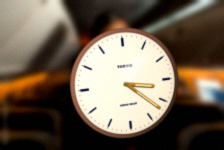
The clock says 3.22
